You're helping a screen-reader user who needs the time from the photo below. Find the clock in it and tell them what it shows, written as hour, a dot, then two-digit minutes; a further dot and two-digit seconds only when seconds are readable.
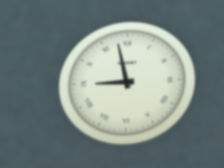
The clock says 8.58
